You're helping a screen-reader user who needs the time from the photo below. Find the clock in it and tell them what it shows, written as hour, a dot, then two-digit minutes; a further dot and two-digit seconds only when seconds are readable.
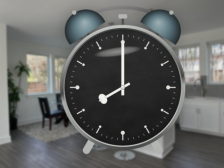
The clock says 8.00
